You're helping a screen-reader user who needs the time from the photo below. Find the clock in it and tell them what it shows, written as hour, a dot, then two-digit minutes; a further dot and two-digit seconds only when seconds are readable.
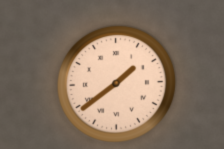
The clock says 1.39
